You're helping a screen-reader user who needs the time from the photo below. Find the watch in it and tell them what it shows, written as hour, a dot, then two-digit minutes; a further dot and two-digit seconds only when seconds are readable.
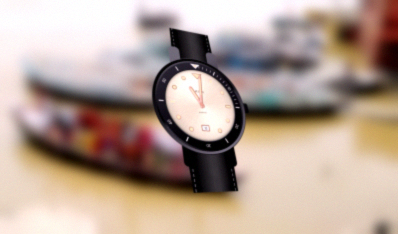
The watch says 11.01
